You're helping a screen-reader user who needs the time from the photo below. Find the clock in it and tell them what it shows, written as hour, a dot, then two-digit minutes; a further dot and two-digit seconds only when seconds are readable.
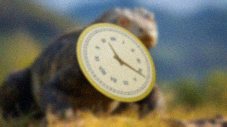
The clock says 11.21
